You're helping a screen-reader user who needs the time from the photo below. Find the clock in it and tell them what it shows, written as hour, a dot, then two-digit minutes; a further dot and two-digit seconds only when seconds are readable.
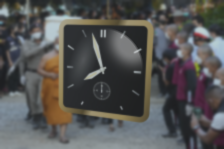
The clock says 7.57
